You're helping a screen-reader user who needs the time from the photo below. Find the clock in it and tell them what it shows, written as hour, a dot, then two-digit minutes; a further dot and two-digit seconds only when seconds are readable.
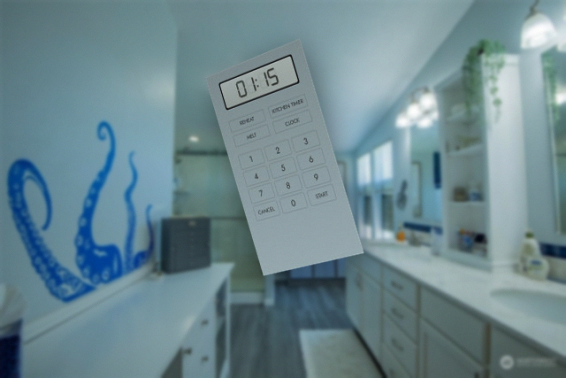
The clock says 1.15
